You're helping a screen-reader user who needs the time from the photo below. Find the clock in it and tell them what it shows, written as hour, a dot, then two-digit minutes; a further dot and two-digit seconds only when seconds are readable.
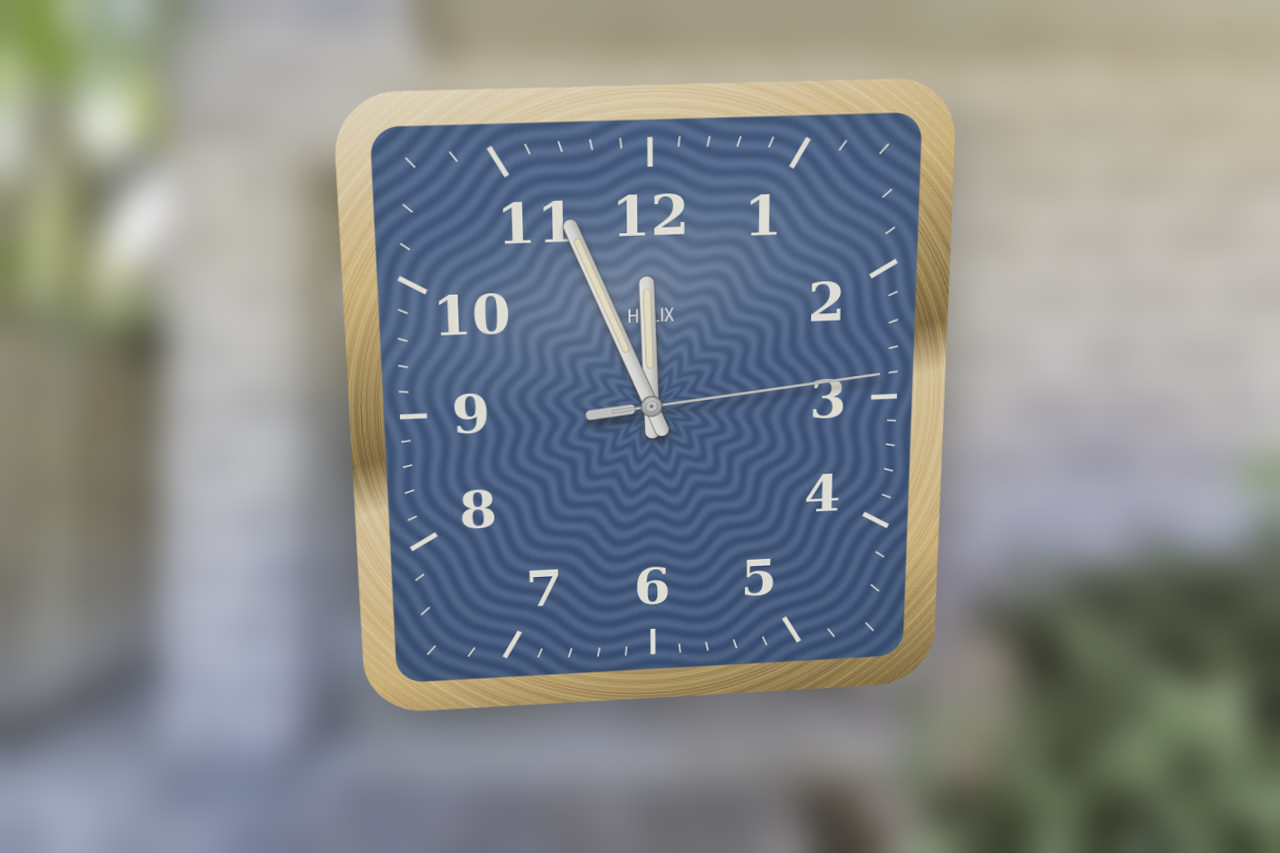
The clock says 11.56.14
